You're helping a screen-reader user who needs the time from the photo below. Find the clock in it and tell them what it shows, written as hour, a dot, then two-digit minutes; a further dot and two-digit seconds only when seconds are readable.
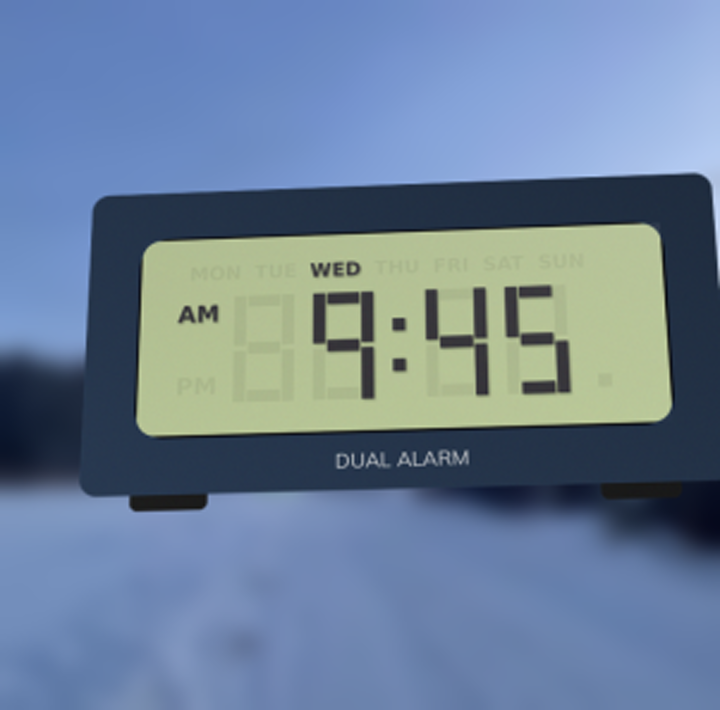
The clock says 9.45
